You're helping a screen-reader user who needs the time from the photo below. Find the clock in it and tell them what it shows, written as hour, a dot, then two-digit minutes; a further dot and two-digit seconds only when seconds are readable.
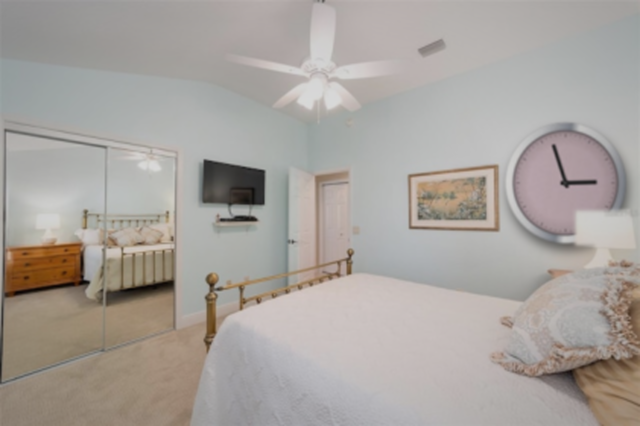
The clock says 2.57
